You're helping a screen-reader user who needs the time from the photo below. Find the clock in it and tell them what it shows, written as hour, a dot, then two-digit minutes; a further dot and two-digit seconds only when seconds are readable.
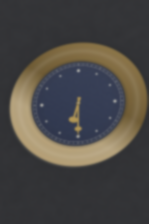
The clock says 6.30
